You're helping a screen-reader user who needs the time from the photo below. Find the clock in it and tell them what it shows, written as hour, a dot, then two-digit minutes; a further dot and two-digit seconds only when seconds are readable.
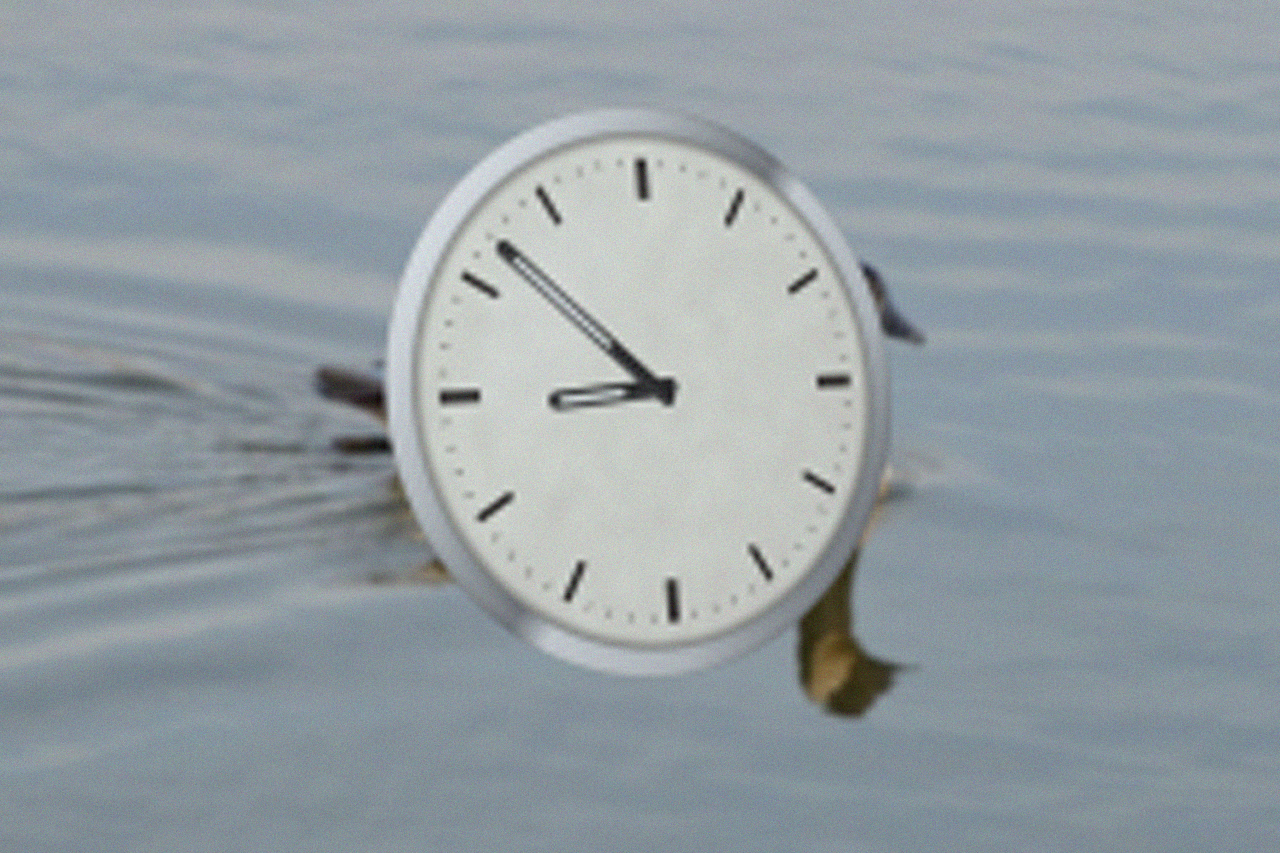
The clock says 8.52
